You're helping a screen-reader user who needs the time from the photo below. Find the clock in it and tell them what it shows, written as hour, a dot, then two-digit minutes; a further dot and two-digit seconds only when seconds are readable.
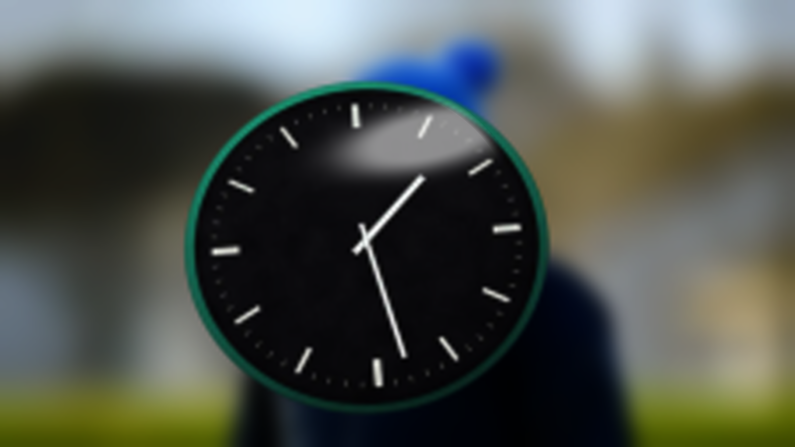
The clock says 1.28
